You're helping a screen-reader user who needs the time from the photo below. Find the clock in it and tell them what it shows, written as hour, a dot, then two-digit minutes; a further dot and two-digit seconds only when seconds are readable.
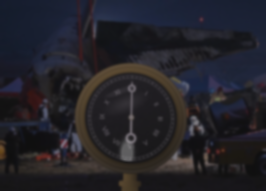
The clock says 6.00
